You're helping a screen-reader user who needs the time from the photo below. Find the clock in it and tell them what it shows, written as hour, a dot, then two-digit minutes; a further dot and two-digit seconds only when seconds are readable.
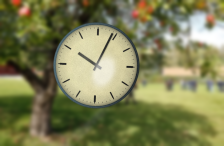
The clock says 10.04
